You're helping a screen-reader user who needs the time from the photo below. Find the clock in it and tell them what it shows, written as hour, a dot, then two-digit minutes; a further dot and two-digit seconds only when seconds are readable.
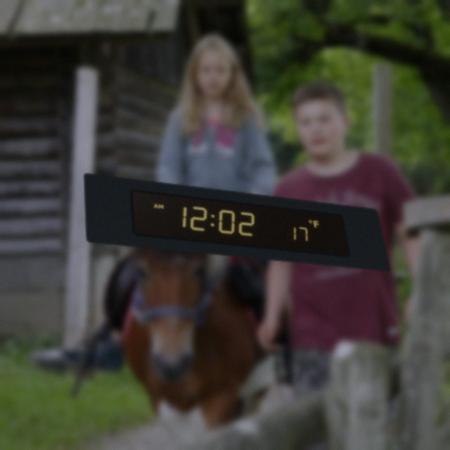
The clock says 12.02
